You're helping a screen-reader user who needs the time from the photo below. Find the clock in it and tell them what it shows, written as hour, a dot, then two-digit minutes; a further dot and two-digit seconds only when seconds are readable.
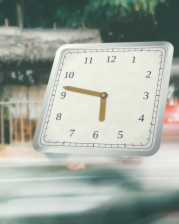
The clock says 5.47
